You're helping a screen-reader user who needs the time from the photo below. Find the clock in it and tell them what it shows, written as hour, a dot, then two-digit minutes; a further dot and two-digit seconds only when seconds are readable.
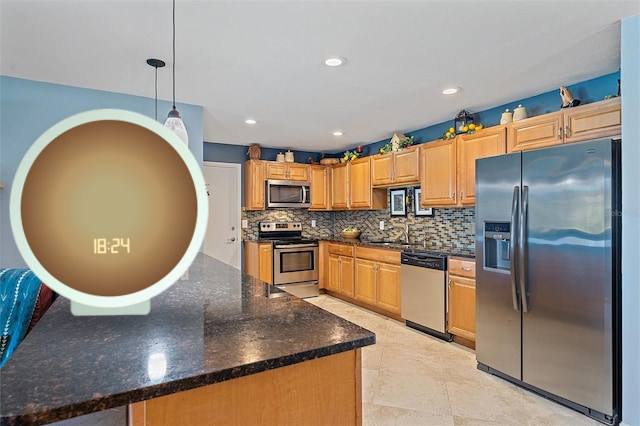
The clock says 18.24
